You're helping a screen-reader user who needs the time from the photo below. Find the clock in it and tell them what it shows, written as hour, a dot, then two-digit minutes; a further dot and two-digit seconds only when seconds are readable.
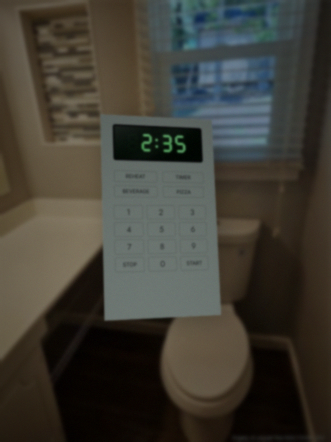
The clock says 2.35
